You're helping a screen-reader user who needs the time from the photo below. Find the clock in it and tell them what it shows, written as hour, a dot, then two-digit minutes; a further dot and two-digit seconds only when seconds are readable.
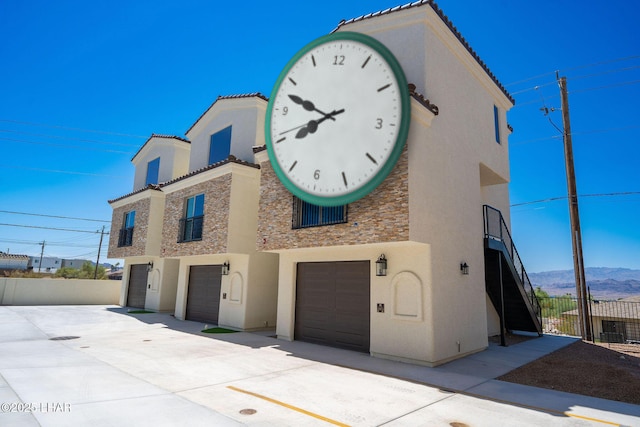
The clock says 7.47.41
